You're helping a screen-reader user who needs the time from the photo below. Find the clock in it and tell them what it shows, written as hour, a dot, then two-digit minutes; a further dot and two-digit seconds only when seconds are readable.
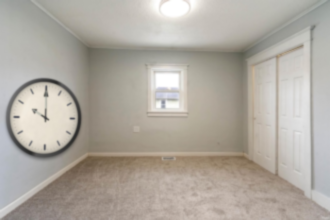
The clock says 10.00
